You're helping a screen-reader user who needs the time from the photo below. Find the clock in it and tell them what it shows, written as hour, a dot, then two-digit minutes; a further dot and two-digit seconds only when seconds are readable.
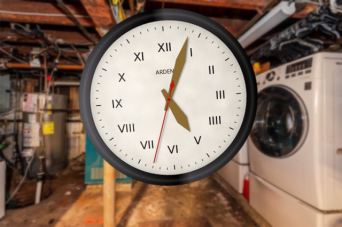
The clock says 5.03.33
